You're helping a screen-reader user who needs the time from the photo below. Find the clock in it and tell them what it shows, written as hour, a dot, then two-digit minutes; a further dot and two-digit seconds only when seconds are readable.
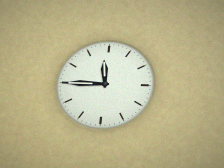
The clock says 11.45
